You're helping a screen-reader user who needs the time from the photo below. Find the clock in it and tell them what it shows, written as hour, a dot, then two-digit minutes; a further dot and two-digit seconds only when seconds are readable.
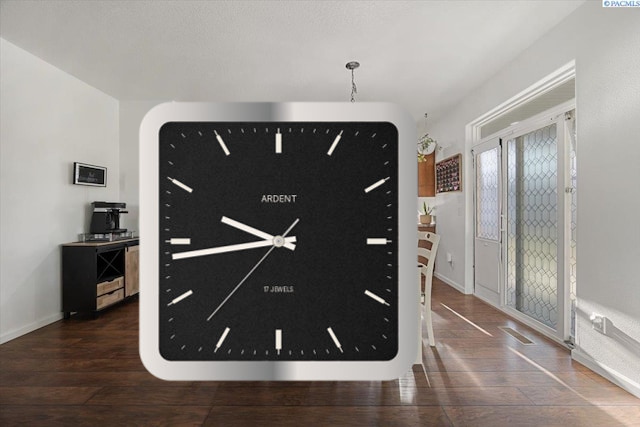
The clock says 9.43.37
